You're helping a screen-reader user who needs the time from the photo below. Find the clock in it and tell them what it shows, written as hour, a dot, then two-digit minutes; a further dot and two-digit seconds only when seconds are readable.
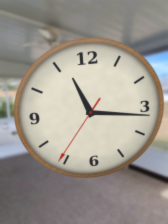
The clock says 11.16.36
